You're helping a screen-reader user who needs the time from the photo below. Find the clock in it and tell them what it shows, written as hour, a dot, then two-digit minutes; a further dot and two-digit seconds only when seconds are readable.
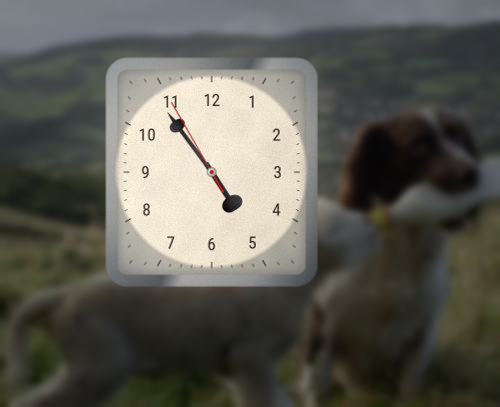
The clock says 4.53.55
